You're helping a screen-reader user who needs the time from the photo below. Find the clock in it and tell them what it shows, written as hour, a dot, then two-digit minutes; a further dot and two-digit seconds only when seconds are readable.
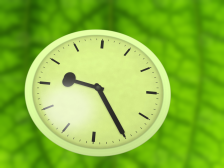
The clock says 9.25
